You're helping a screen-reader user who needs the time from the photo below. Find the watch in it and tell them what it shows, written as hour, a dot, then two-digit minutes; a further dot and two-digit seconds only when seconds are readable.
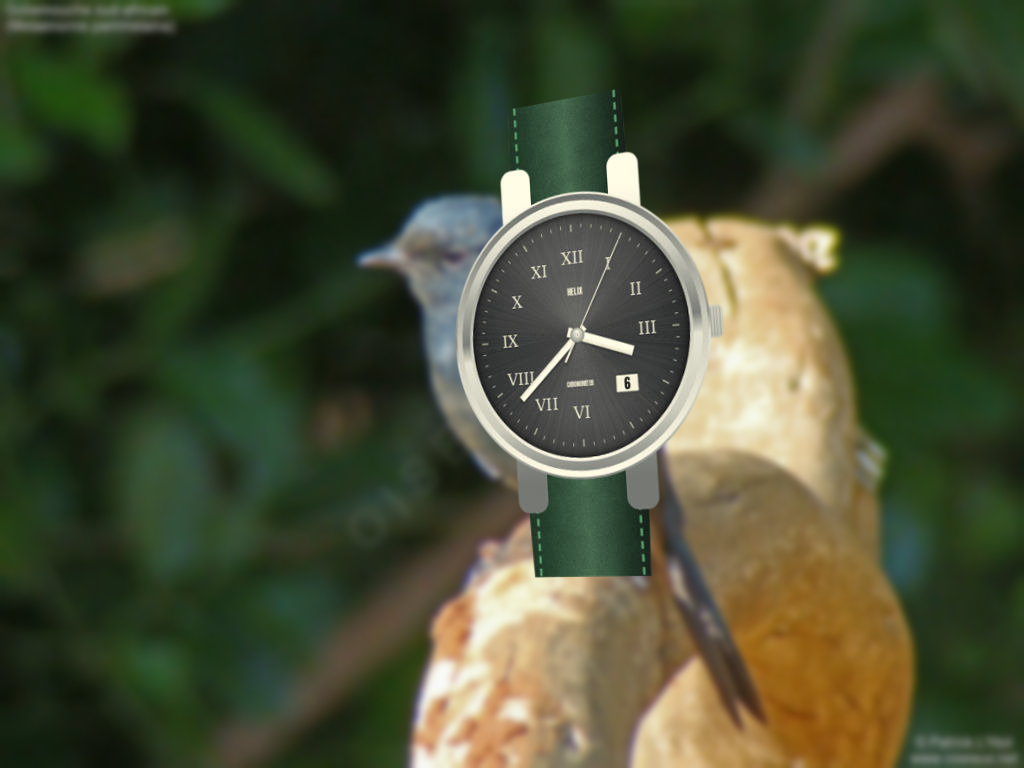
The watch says 3.38.05
